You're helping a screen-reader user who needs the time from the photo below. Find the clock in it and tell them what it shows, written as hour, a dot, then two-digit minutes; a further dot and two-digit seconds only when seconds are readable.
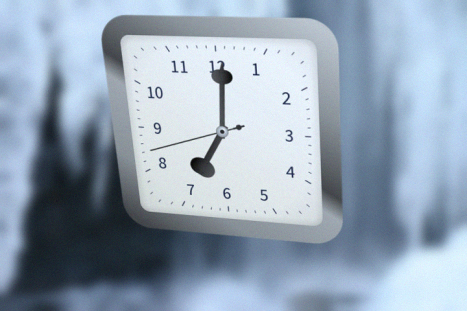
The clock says 7.00.42
